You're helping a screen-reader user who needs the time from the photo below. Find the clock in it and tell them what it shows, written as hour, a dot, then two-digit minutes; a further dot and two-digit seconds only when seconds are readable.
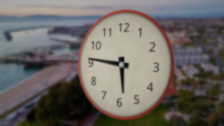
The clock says 5.46
